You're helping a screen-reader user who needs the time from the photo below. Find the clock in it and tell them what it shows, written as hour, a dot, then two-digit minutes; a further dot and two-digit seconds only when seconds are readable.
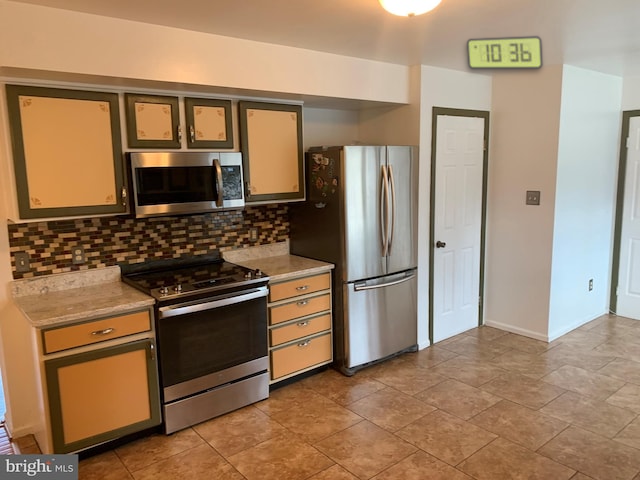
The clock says 10.36
